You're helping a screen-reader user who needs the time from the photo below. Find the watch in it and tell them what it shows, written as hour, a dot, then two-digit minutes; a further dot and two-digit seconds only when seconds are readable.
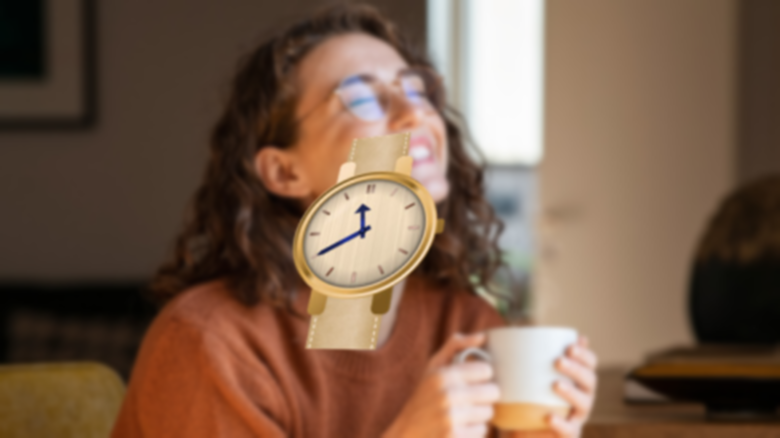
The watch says 11.40
